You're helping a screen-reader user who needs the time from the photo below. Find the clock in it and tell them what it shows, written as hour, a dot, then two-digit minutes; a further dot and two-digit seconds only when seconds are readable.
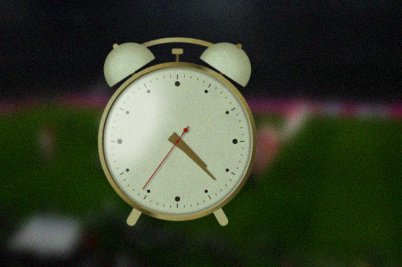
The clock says 4.22.36
